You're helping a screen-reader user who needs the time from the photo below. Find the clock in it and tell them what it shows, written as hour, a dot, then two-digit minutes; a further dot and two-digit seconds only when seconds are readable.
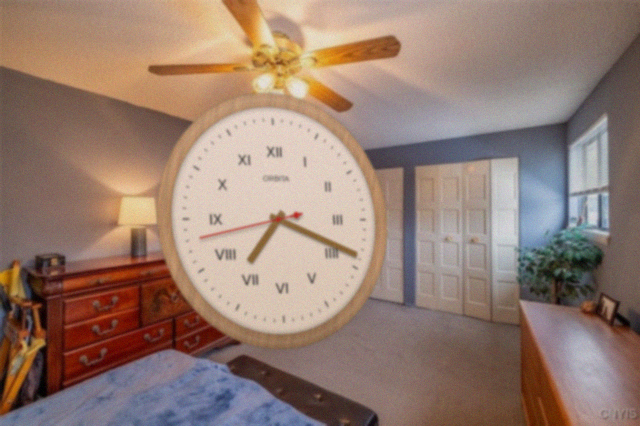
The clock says 7.18.43
